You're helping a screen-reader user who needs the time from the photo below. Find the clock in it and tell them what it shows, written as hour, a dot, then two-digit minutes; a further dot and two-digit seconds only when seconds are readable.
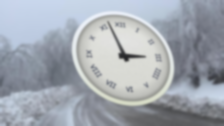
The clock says 2.57
